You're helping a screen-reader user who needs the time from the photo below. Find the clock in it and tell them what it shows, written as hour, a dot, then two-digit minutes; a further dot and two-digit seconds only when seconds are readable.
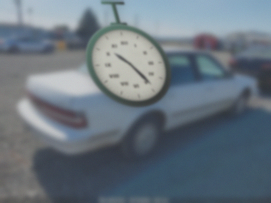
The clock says 10.24
